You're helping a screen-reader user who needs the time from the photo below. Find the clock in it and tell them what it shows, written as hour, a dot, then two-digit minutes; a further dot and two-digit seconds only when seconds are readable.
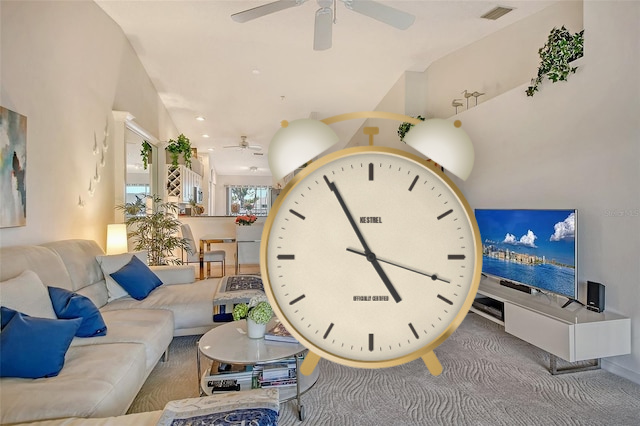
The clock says 4.55.18
